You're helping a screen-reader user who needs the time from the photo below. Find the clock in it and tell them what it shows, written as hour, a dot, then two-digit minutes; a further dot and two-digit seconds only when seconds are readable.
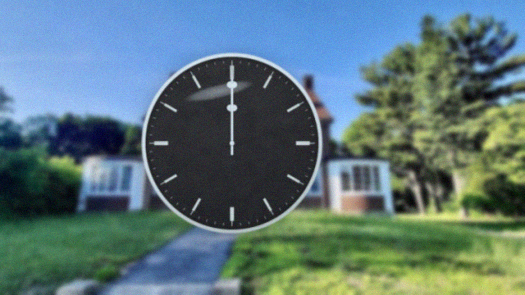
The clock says 12.00
